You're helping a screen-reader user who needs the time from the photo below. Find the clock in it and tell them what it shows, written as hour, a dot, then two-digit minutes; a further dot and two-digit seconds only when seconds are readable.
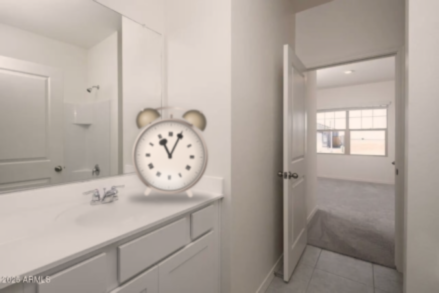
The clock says 11.04
